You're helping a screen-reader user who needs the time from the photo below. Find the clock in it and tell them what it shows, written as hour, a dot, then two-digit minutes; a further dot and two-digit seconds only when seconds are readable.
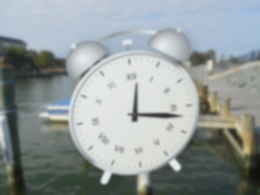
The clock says 12.17
